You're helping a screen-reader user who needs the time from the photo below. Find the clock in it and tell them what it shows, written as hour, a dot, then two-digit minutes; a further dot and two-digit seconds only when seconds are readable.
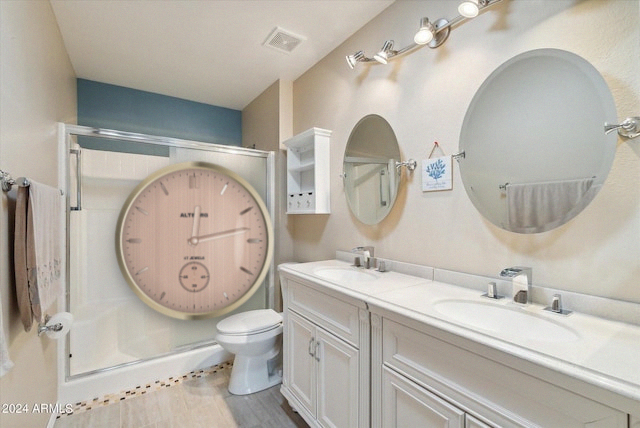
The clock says 12.13
